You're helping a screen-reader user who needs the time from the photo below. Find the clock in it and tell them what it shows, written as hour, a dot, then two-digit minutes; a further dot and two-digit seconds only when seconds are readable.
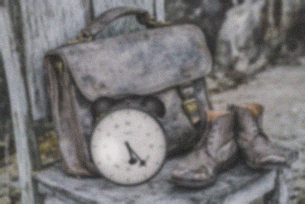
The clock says 5.23
